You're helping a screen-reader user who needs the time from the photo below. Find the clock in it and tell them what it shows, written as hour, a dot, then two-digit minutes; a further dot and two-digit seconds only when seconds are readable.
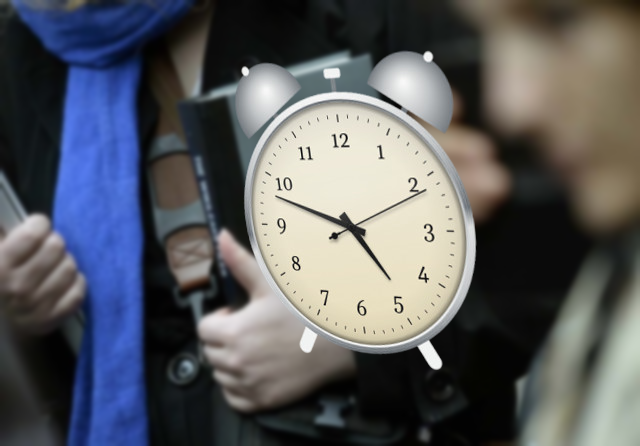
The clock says 4.48.11
